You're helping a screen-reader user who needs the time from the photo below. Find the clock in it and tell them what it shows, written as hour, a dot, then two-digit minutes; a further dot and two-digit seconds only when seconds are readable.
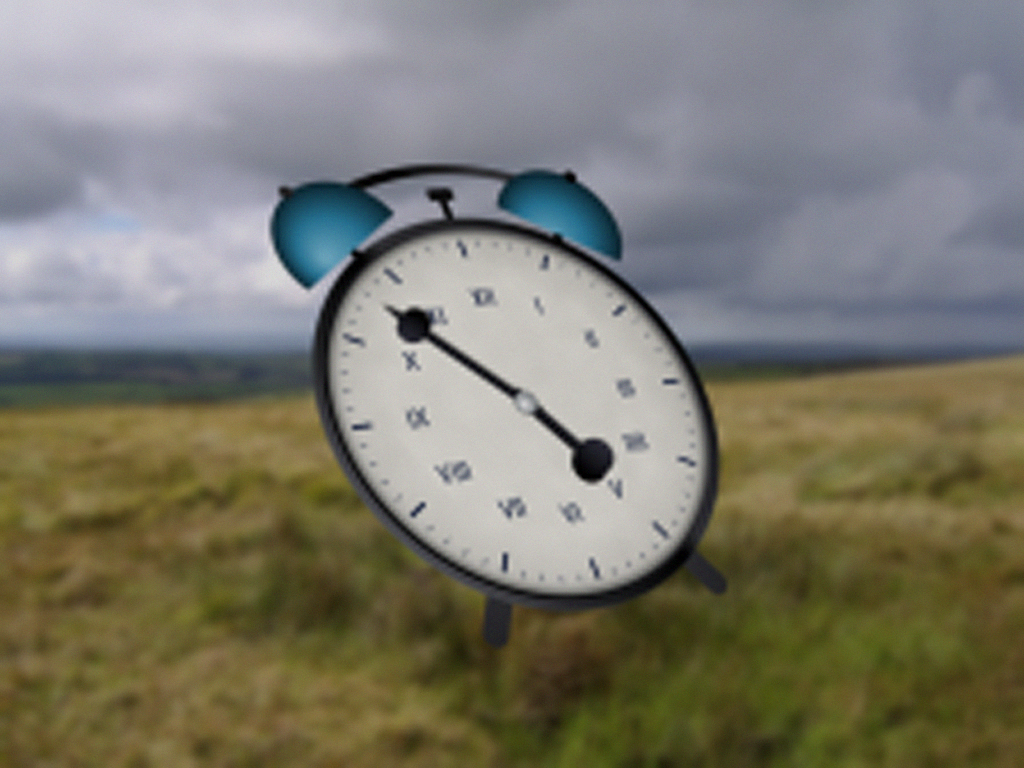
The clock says 4.53
